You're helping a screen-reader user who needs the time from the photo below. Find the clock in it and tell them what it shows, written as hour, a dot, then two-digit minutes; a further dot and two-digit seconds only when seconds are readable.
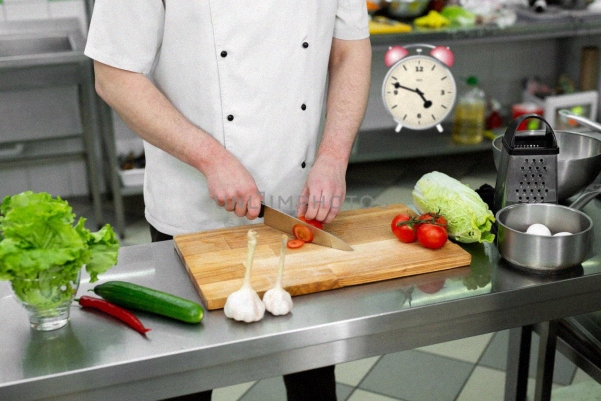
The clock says 4.48
